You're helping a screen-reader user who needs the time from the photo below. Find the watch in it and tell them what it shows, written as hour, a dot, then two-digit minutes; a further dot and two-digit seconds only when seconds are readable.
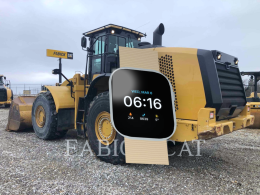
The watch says 6.16
